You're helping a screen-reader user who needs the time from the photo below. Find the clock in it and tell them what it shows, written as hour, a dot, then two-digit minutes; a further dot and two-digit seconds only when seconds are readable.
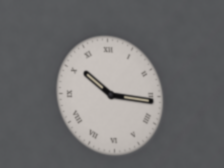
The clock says 10.16
